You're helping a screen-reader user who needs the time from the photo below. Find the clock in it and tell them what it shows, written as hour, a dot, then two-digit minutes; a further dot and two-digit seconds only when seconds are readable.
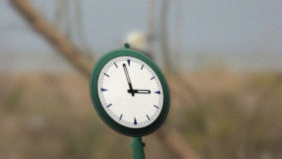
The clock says 2.58
